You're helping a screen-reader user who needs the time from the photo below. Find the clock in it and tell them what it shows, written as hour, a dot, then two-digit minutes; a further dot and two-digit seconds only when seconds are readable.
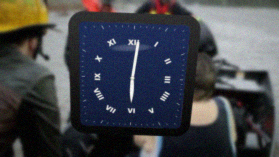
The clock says 6.01
